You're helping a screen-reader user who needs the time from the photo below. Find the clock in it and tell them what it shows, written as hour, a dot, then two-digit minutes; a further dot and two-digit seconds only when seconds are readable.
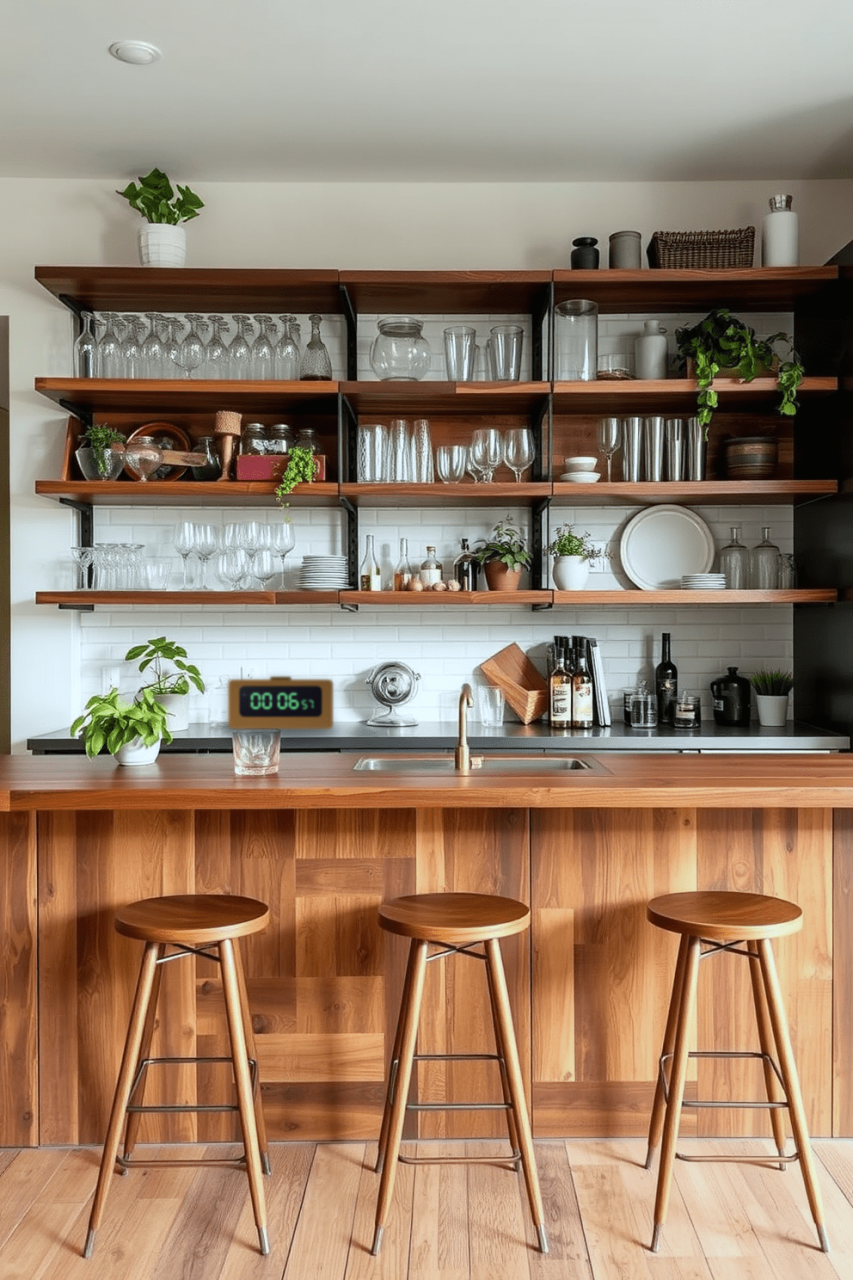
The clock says 0.06
